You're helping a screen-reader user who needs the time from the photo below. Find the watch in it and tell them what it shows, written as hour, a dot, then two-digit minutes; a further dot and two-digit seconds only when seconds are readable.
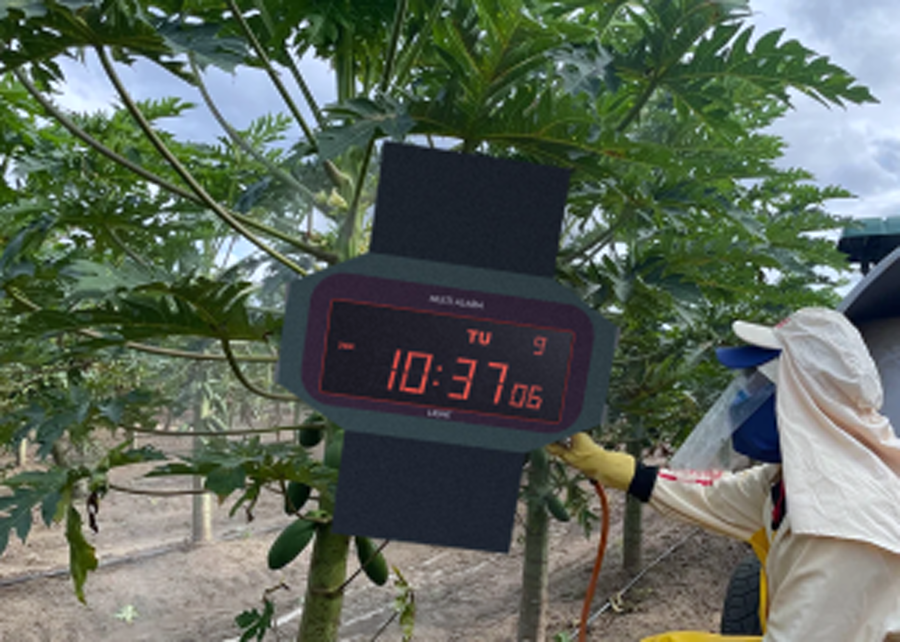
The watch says 10.37.06
